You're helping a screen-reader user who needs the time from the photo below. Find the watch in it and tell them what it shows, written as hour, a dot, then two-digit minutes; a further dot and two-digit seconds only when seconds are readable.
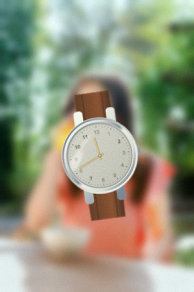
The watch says 11.41
